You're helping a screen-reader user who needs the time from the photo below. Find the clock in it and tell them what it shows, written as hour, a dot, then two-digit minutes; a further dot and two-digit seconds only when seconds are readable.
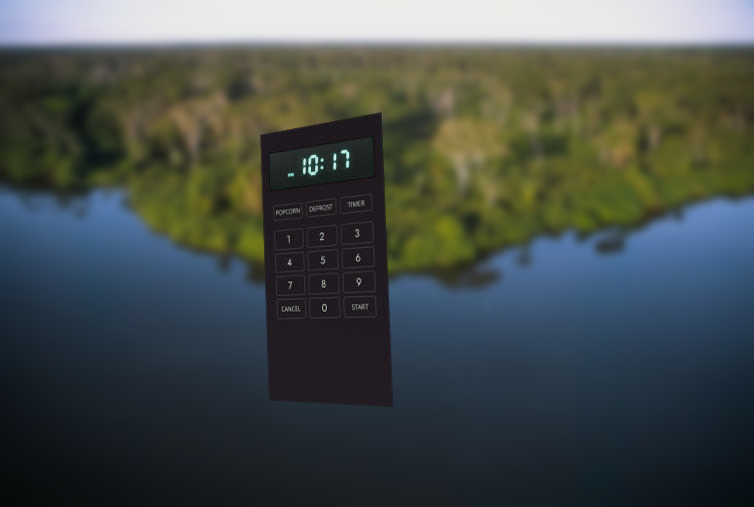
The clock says 10.17
